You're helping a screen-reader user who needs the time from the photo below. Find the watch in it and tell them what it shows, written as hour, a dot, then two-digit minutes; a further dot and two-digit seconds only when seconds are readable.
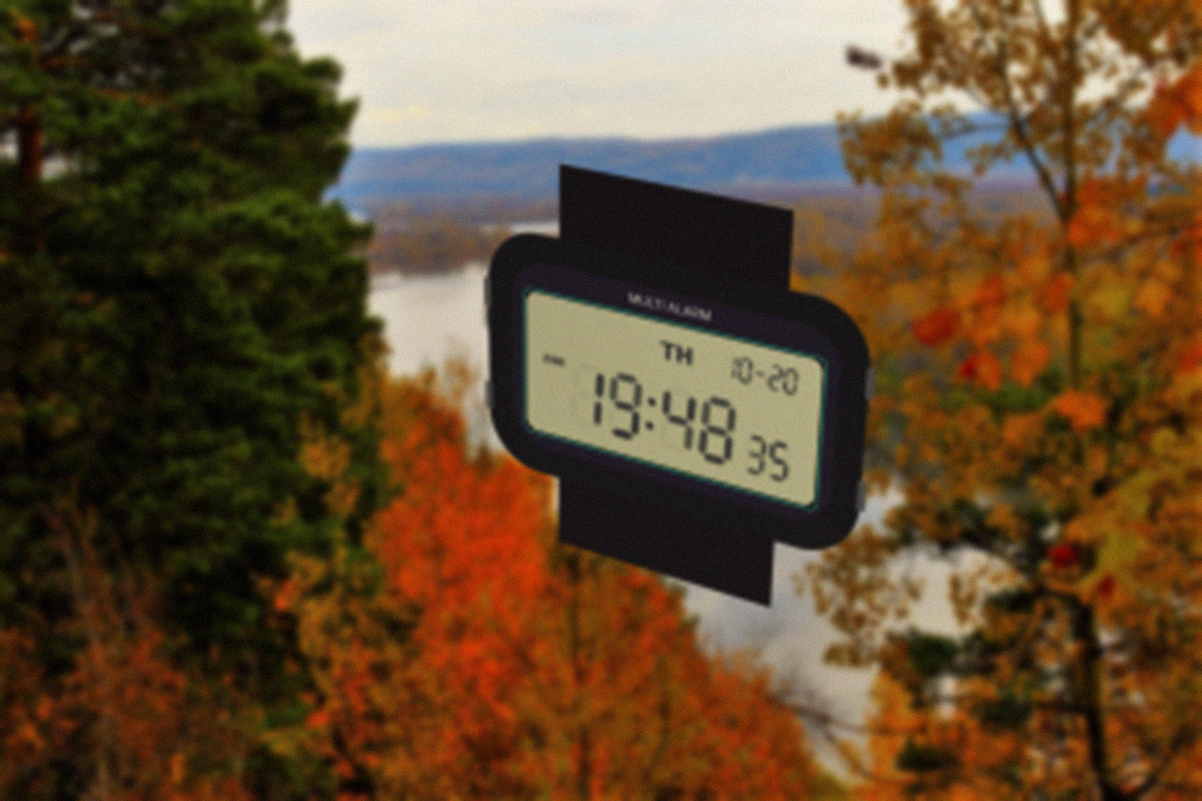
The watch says 19.48.35
